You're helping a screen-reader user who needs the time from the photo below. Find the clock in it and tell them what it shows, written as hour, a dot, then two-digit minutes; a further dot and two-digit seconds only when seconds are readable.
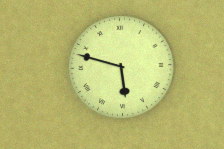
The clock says 5.48
